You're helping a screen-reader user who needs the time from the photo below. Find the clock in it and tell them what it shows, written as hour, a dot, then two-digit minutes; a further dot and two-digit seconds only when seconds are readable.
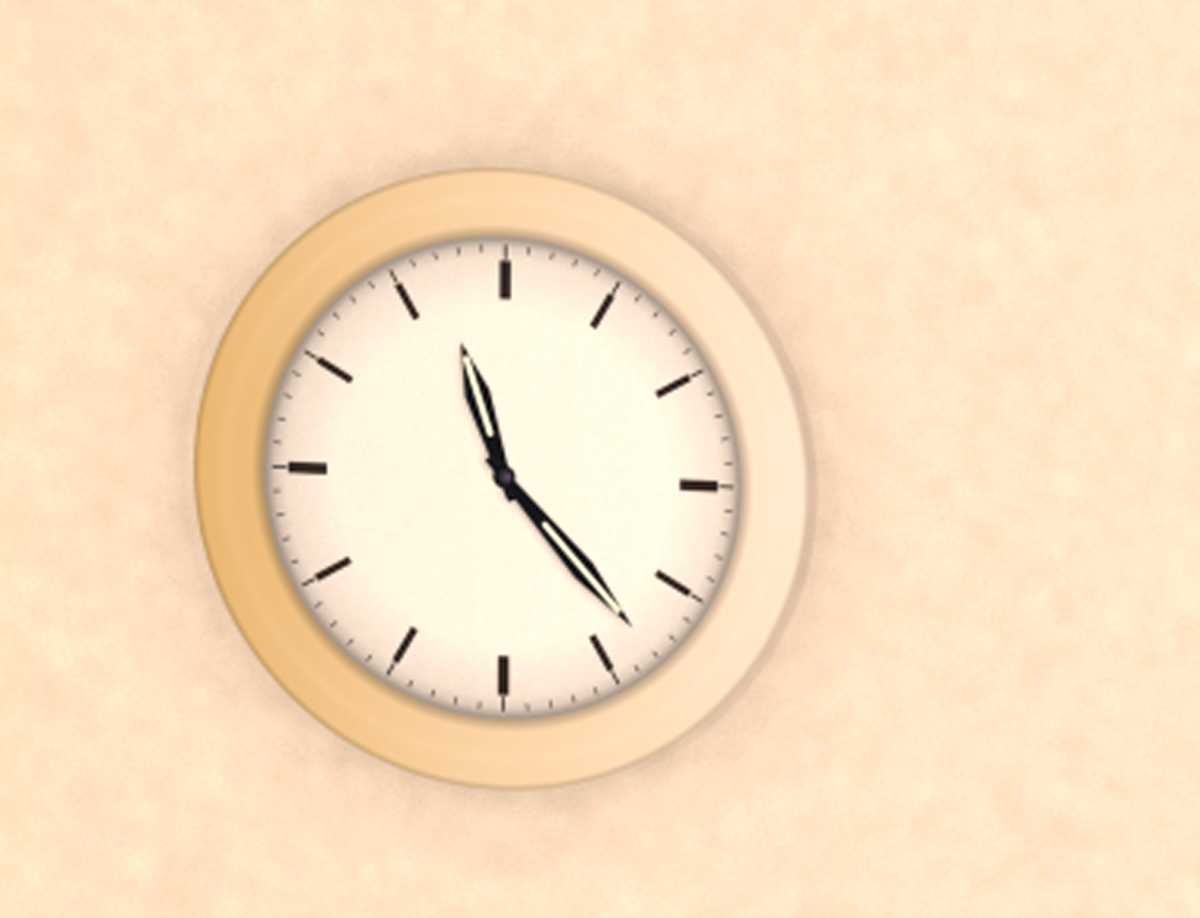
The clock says 11.23
